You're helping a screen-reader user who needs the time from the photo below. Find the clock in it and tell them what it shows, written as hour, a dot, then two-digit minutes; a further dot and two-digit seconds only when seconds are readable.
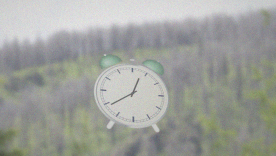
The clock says 12.39
